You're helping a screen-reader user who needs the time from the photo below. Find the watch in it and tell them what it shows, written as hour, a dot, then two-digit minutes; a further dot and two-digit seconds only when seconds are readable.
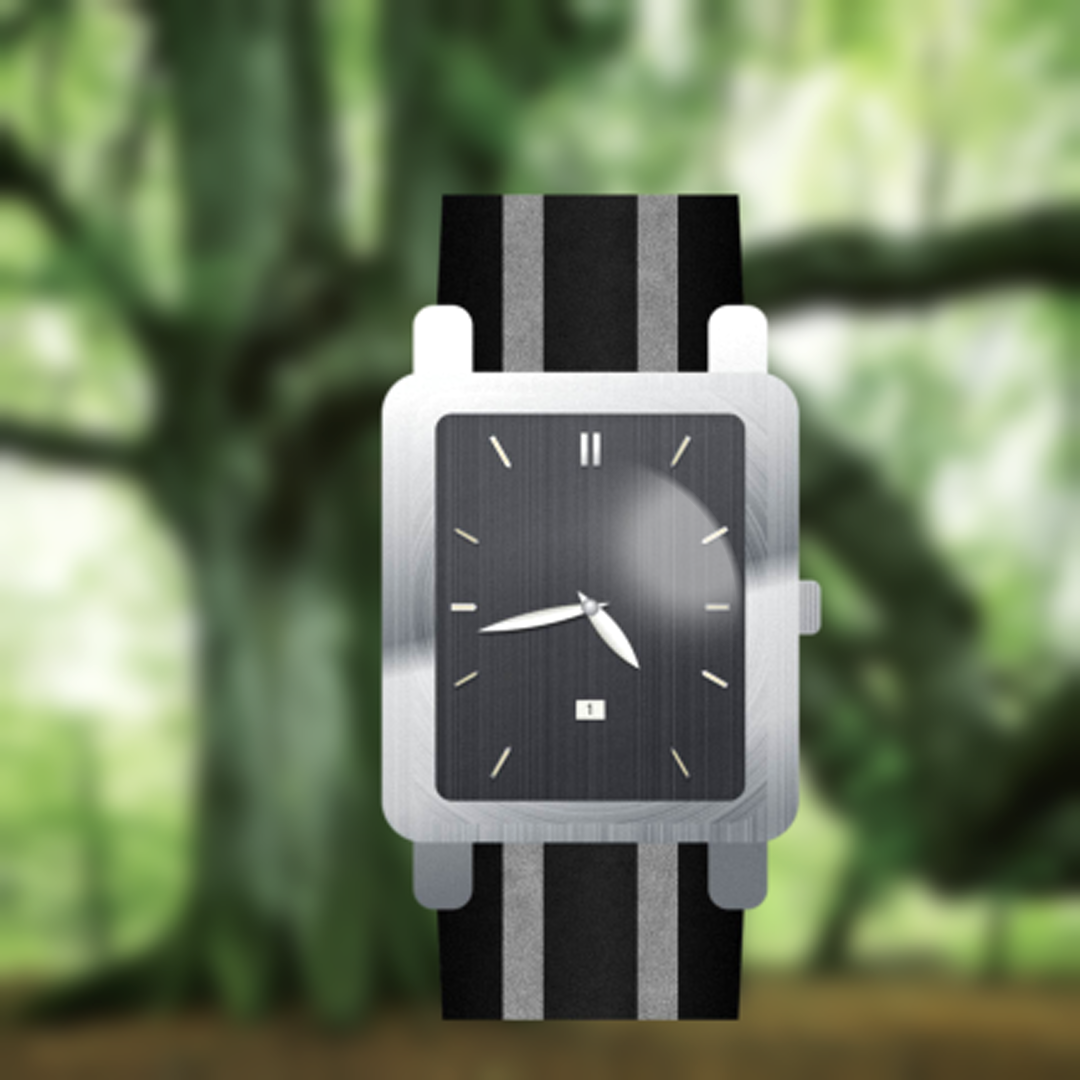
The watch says 4.43
